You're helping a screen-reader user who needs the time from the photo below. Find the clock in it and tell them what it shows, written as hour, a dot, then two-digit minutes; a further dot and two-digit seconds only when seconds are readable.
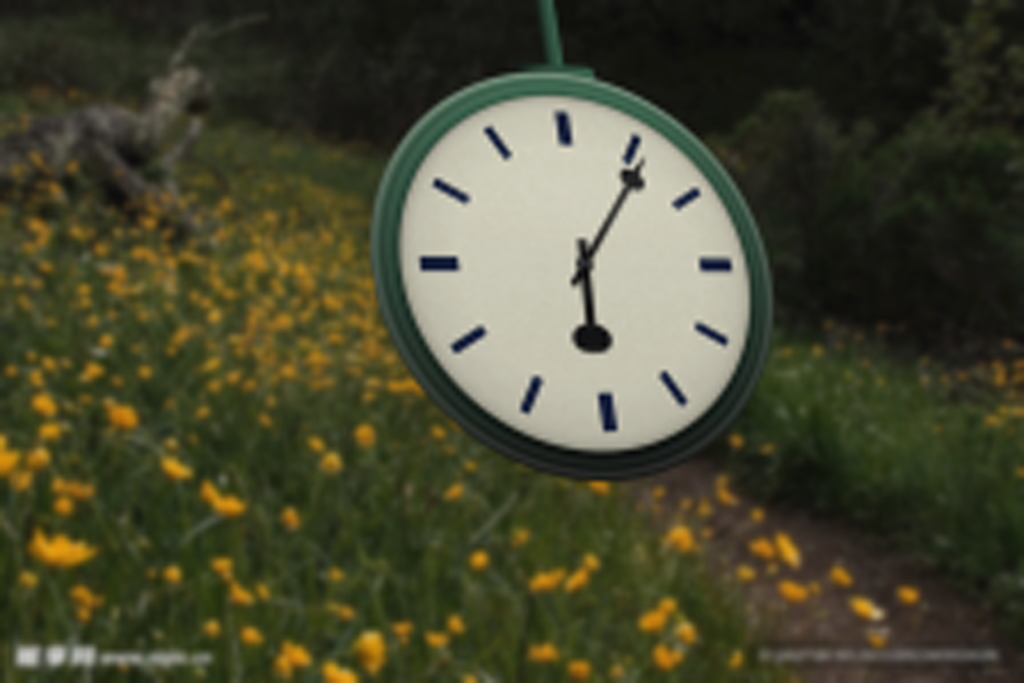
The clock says 6.06
